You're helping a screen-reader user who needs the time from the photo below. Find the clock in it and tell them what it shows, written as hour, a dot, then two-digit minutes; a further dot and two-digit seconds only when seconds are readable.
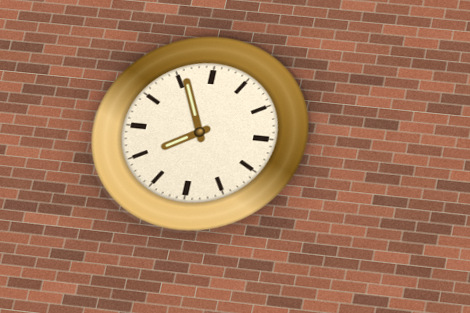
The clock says 7.56
